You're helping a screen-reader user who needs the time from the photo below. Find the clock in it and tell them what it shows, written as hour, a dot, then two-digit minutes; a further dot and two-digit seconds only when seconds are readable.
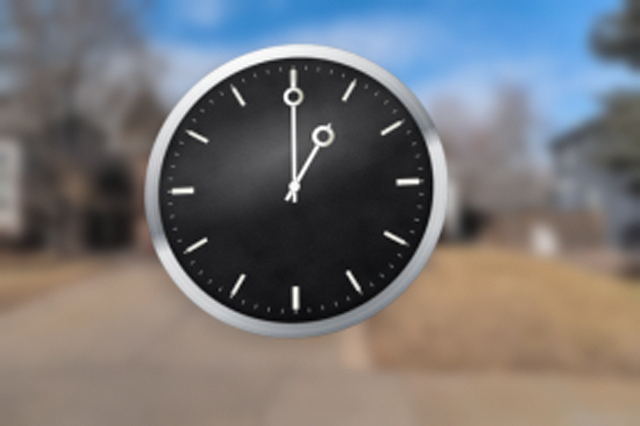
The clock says 1.00
